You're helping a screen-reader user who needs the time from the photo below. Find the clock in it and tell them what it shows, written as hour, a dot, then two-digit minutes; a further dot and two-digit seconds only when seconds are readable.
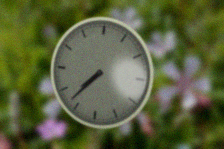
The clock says 7.37
